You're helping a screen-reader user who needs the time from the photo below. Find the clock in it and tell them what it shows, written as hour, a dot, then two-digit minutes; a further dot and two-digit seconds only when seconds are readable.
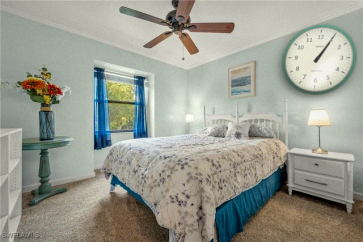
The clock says 1.05
